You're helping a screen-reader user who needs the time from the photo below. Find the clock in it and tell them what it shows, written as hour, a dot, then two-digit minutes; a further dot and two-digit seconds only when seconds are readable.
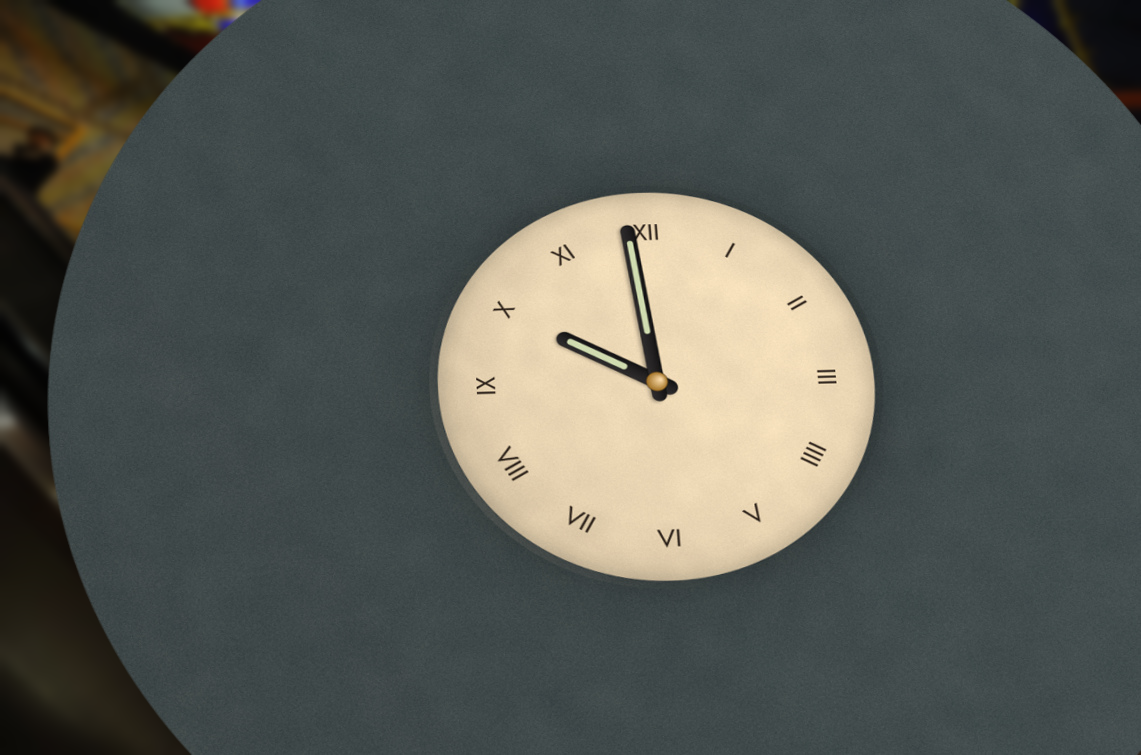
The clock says 9.59
